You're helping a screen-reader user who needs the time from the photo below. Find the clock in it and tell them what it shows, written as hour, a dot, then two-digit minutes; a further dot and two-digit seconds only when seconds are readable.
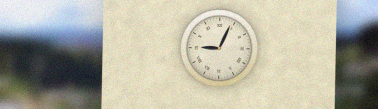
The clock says 9.04
